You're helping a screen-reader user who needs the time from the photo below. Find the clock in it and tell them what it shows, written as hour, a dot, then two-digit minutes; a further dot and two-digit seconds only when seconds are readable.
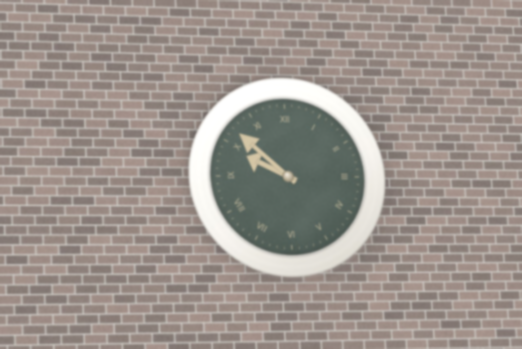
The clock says 9.52
